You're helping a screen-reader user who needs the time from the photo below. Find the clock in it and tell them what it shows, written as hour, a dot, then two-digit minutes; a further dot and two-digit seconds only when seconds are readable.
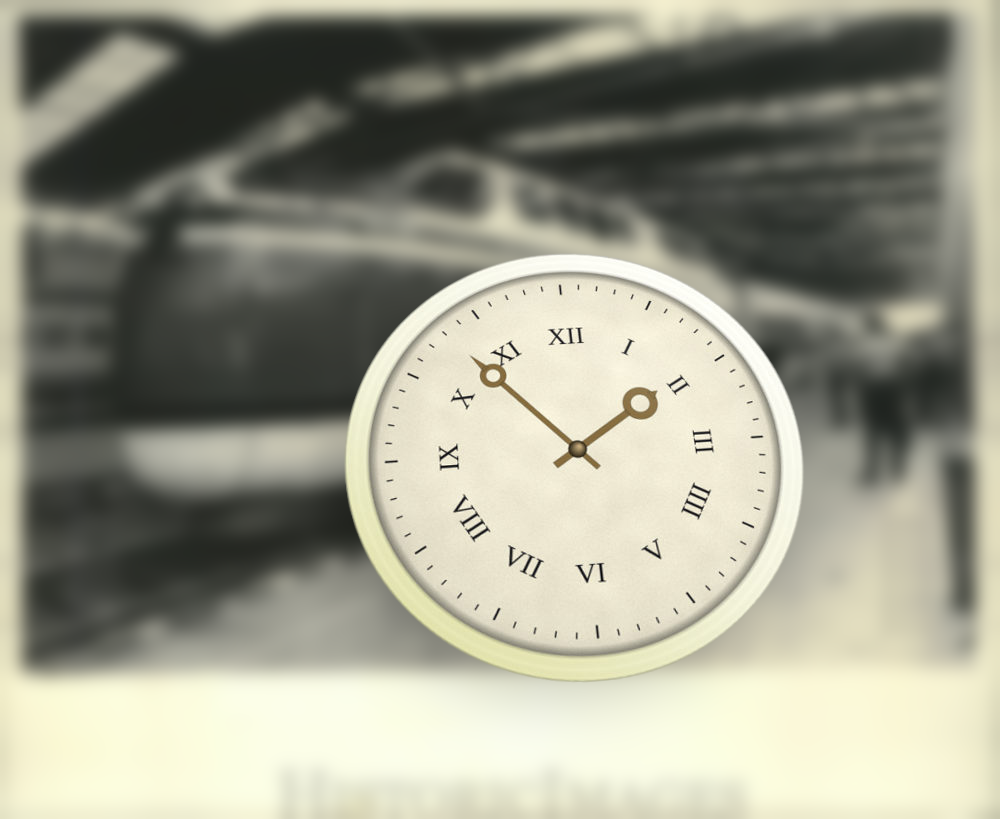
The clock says 1.53
